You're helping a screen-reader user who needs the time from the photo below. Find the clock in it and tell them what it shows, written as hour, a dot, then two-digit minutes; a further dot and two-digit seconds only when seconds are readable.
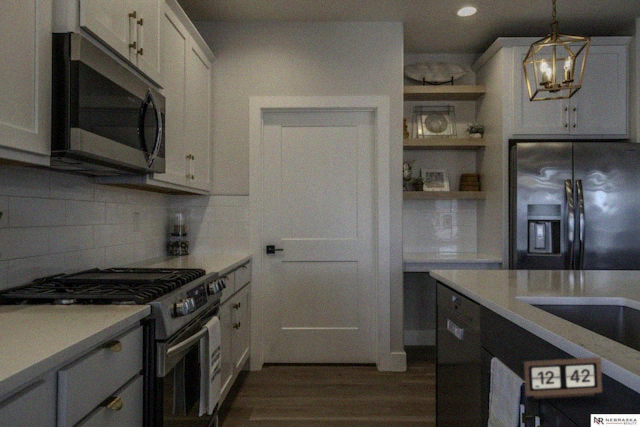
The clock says 12.42
